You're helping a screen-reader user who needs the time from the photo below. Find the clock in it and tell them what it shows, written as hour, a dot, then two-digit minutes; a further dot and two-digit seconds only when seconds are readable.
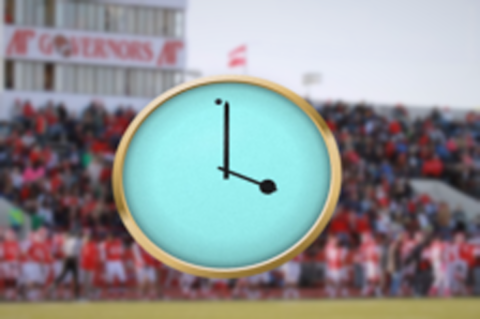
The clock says 4.01
